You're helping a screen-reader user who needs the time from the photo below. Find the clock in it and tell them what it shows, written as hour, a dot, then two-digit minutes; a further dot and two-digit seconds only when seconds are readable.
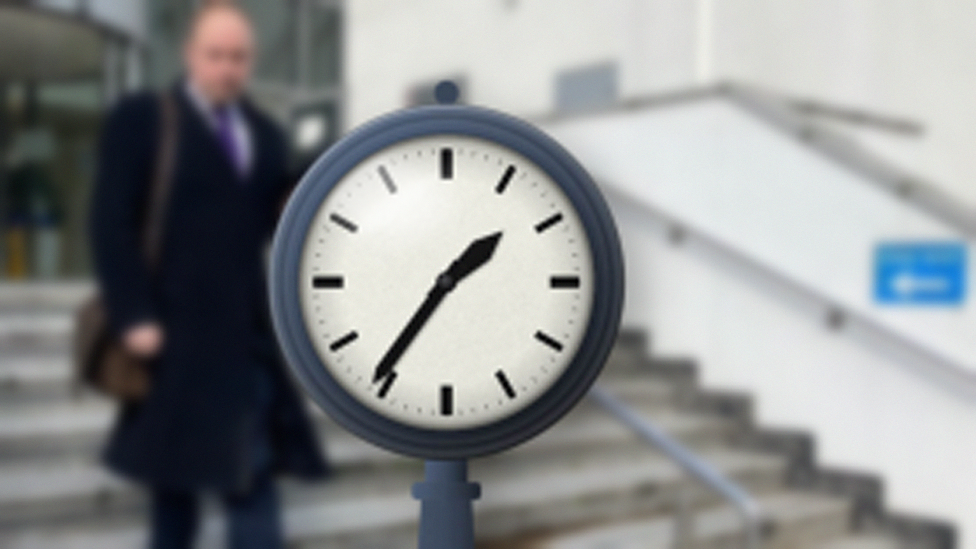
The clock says 1.36
